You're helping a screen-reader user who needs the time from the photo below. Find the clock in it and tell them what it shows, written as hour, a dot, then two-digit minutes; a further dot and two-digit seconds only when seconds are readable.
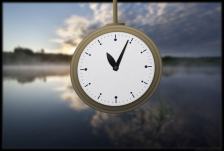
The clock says 11.04
